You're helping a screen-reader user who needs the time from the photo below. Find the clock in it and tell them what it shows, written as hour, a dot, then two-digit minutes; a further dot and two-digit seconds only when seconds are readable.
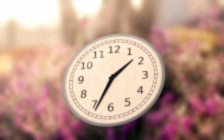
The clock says 1.34
